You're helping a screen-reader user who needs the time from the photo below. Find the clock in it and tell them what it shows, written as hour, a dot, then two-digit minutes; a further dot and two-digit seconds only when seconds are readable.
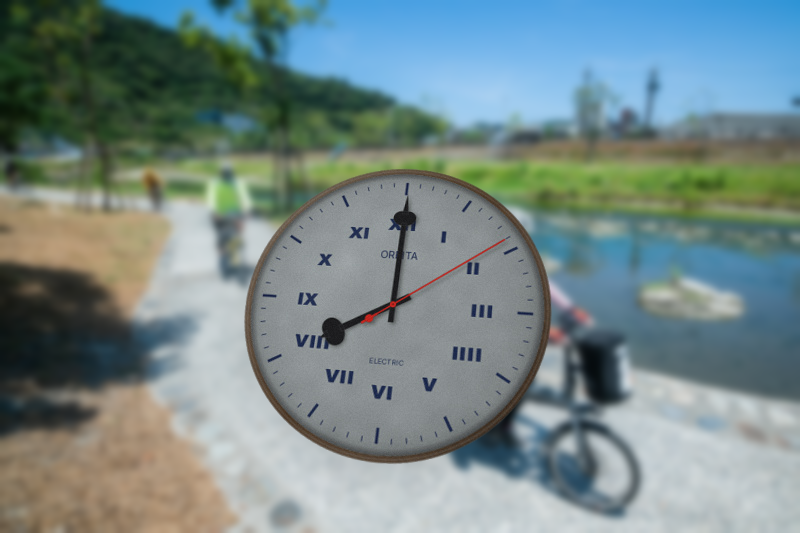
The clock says 8.00.09
